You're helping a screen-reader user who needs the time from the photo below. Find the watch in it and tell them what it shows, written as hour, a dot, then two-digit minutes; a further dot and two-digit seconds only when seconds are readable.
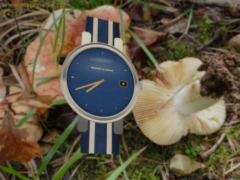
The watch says 7.41
